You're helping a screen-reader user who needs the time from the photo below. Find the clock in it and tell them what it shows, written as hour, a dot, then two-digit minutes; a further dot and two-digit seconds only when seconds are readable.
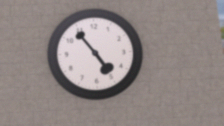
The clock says 4.54
